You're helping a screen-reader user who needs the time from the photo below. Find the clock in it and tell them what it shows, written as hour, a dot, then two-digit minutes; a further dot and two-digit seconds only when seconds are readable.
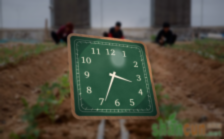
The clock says 3.34
